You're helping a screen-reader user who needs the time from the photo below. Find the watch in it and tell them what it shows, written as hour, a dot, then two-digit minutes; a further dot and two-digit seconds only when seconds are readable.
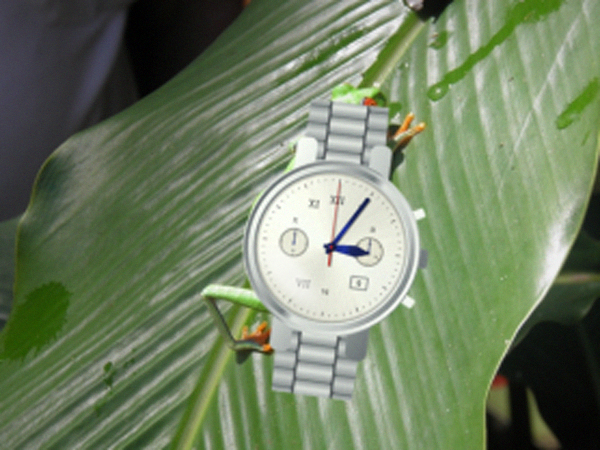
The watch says 3.05
